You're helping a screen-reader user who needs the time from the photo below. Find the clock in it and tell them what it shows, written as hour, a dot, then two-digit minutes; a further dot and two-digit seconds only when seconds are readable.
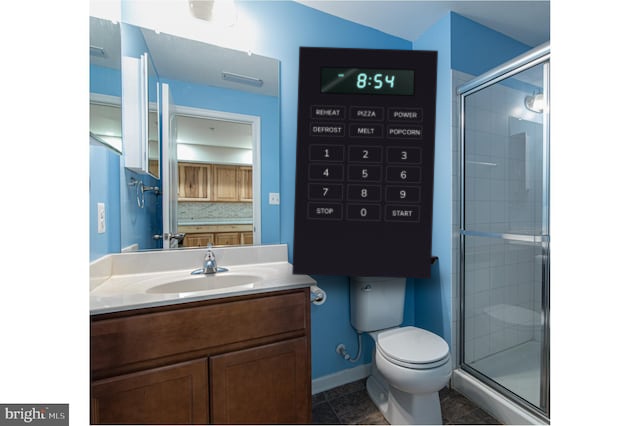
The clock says 8.54
